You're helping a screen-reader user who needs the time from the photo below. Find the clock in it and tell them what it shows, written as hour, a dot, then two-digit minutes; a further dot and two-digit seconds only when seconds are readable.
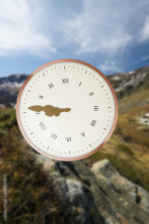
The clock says 8.46
